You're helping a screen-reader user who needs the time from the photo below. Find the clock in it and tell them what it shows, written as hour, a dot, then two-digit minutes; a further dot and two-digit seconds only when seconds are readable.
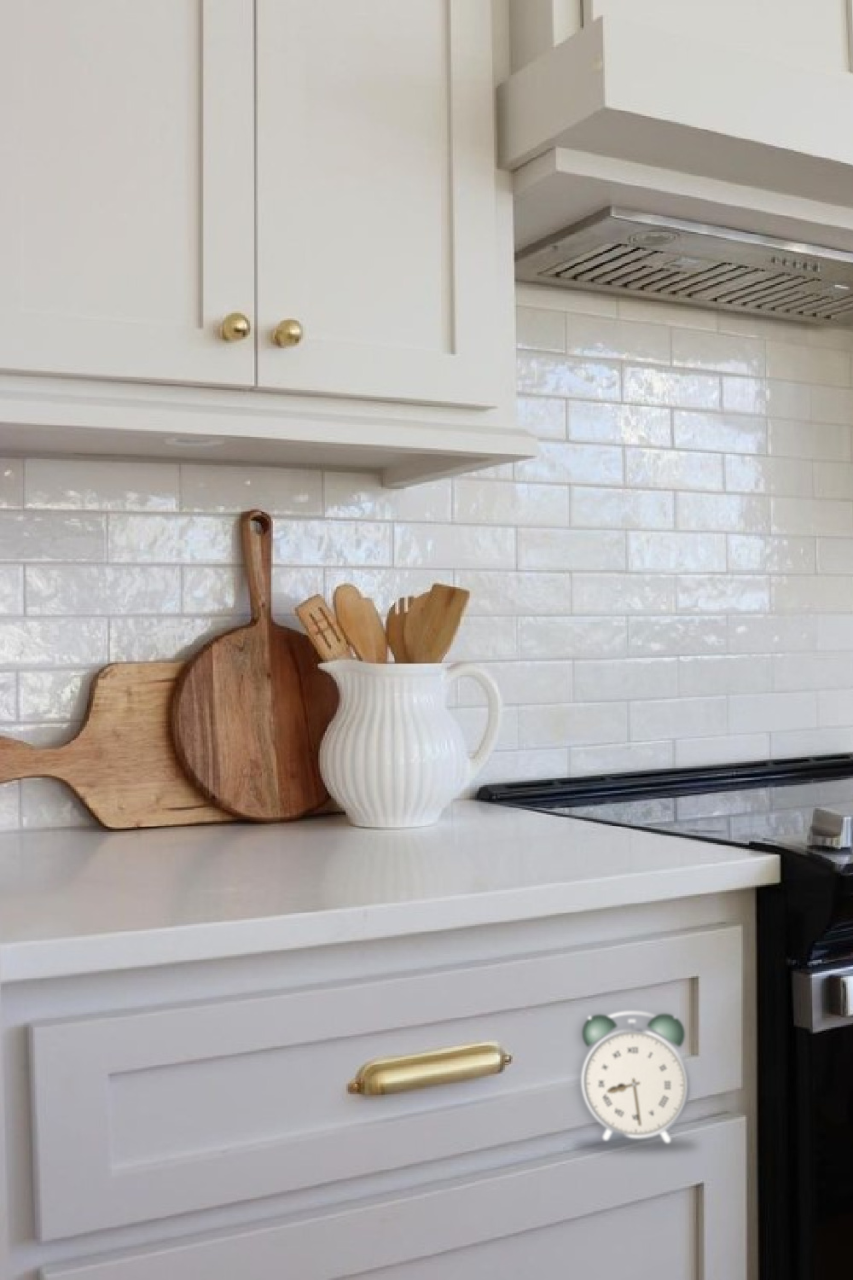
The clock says 8.29
